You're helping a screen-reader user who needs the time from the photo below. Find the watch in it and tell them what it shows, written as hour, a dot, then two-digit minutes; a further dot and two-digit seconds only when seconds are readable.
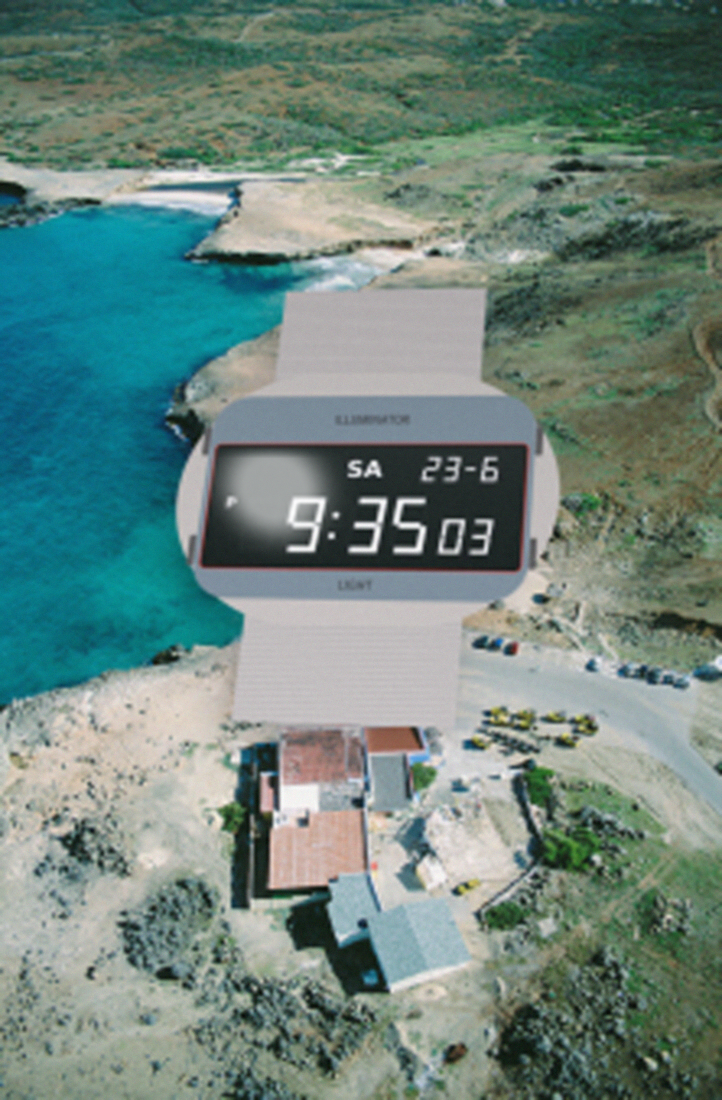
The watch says 9.35.03
